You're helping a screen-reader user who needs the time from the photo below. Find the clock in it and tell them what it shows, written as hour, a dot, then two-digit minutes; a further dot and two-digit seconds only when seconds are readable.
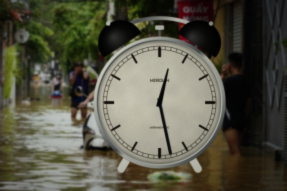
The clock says 12.28
